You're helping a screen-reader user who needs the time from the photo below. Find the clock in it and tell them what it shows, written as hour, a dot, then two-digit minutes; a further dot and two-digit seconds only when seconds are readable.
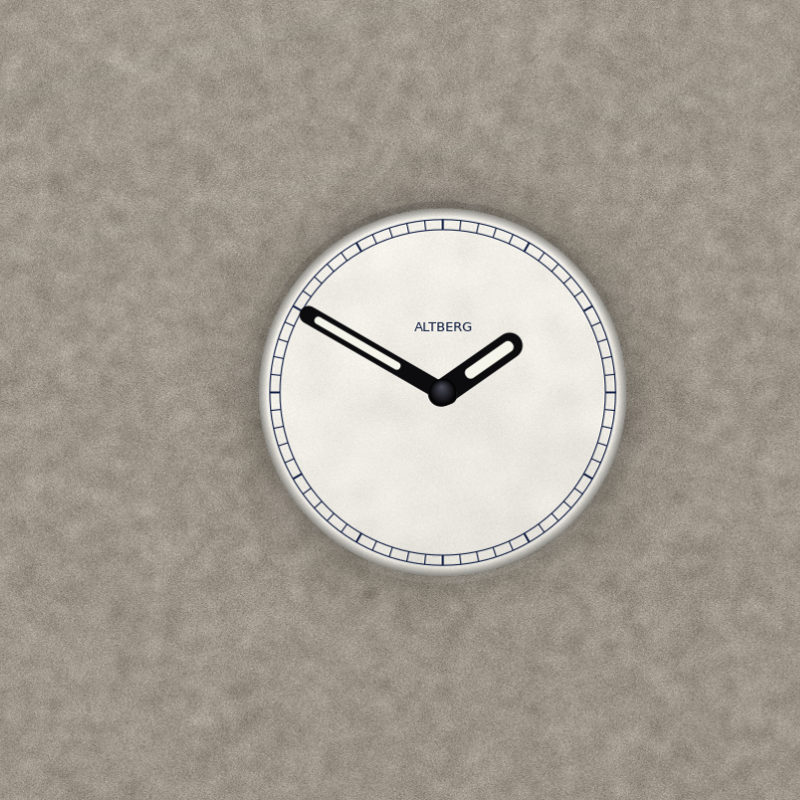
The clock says 1.50
